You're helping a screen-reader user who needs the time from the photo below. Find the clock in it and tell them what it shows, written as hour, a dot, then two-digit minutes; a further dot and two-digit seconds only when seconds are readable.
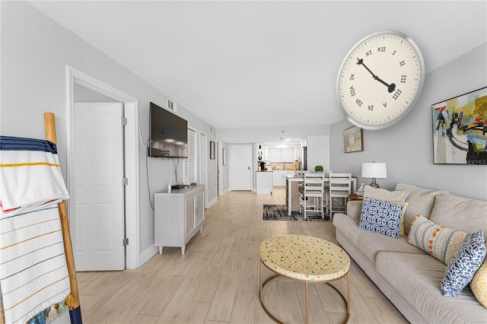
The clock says 3.51
